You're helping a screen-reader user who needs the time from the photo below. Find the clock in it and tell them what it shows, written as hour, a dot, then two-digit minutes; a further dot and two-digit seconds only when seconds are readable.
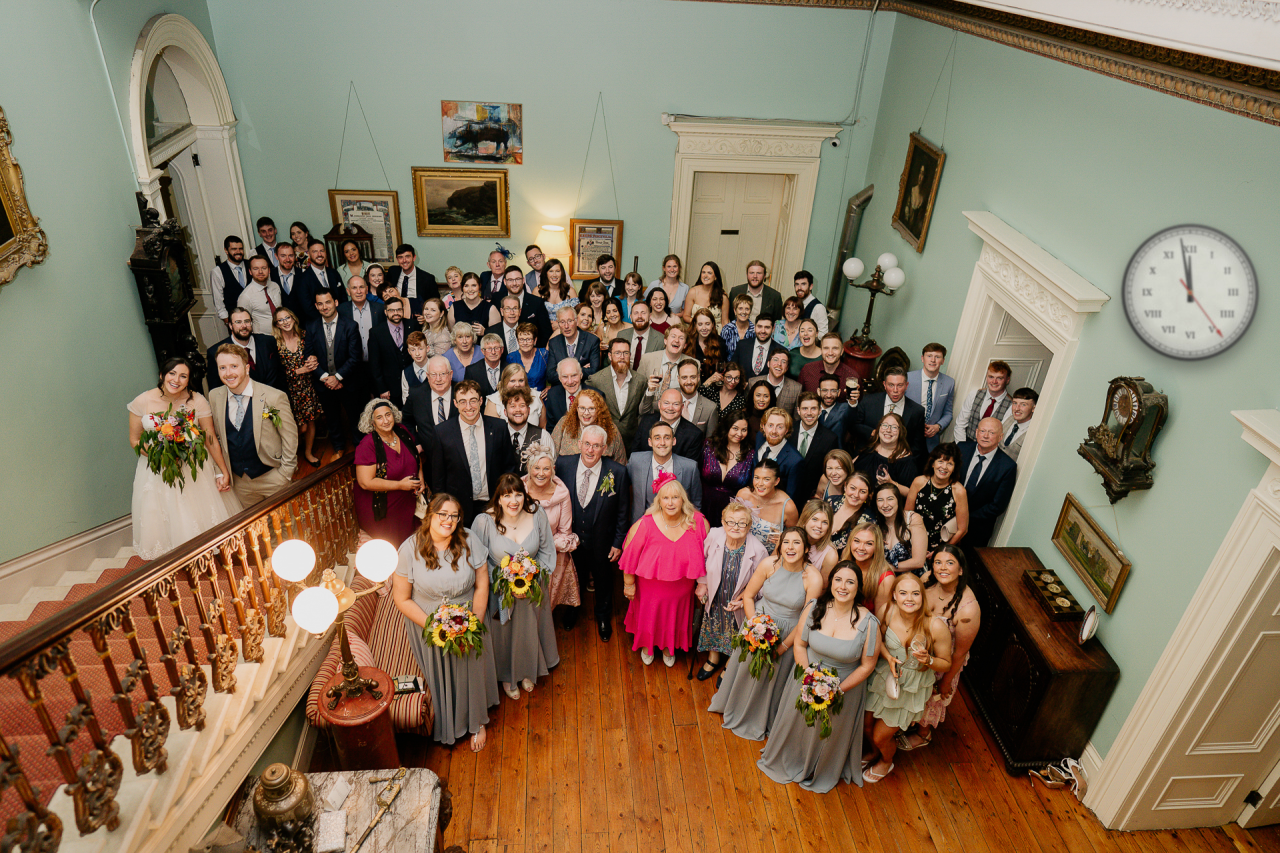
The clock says 11.58.24
